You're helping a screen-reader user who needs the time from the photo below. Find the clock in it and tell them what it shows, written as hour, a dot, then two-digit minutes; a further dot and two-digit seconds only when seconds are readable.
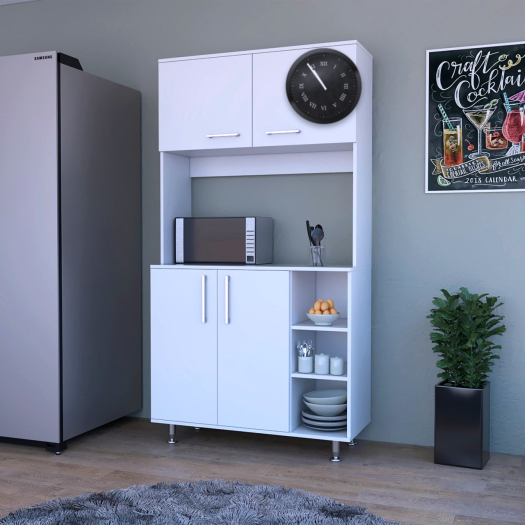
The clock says 10.54
